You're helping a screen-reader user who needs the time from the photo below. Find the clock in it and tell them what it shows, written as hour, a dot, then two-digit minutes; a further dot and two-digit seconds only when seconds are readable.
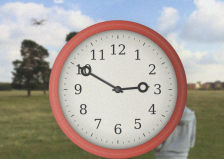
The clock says 2.50
